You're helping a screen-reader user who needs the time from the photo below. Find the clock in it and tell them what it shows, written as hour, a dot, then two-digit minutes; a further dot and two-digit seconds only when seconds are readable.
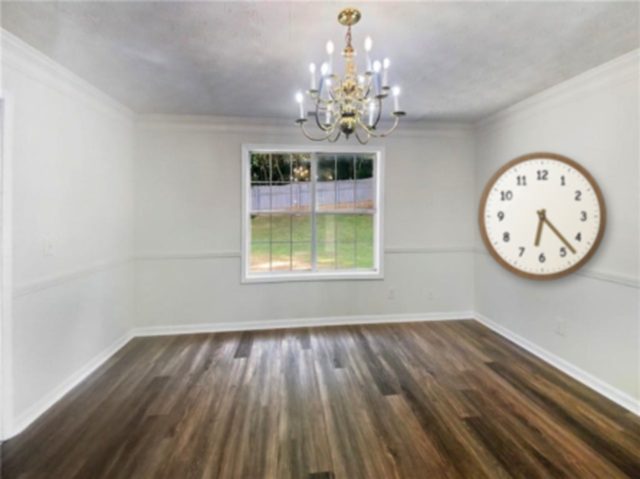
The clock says 6.23
